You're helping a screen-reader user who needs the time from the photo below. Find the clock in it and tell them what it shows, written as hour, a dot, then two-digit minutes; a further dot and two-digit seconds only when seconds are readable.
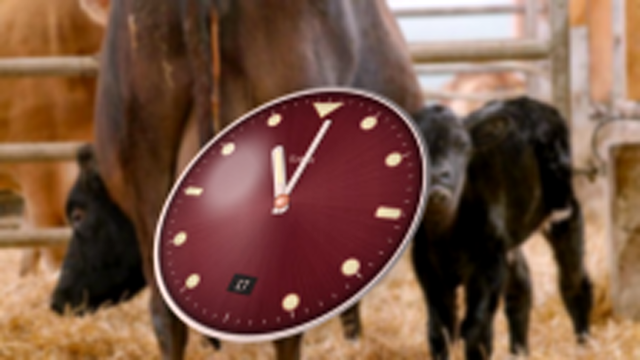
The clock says 11.01
